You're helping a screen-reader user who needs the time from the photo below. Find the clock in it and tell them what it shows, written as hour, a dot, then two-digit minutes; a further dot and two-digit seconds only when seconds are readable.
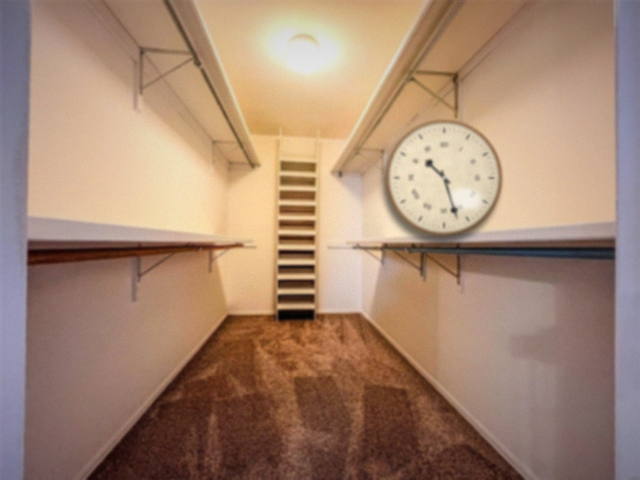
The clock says 10.27
